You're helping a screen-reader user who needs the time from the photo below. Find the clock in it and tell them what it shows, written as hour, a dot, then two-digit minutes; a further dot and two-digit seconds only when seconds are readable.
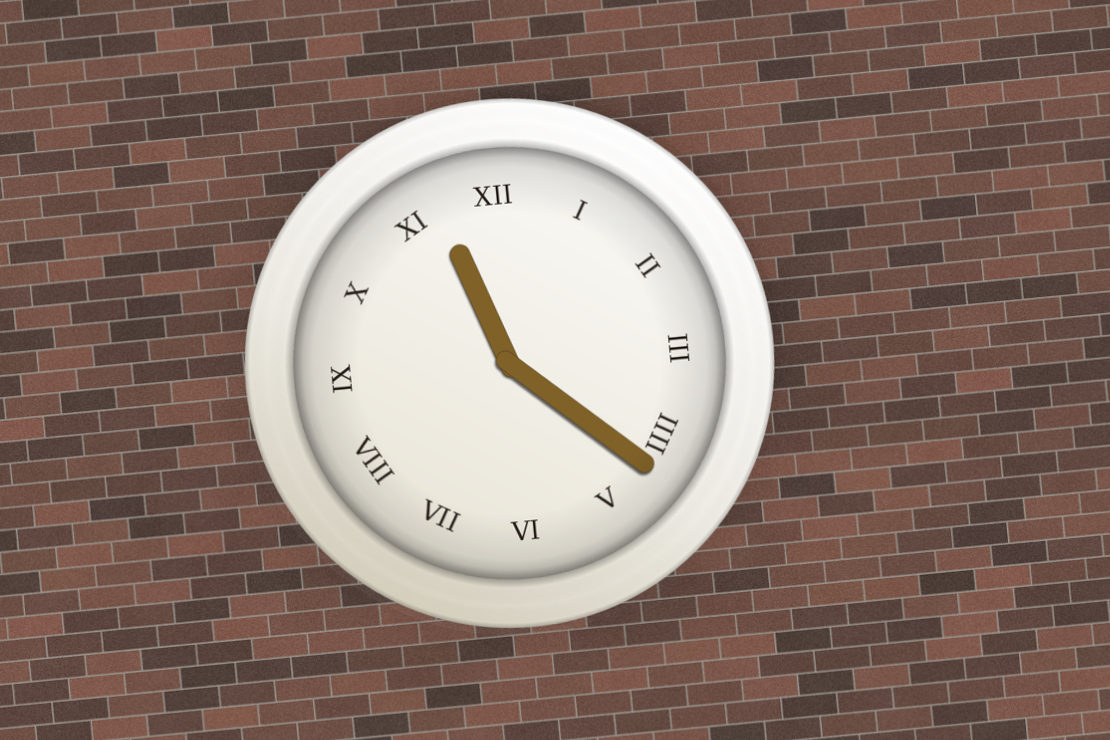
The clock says 11.22
